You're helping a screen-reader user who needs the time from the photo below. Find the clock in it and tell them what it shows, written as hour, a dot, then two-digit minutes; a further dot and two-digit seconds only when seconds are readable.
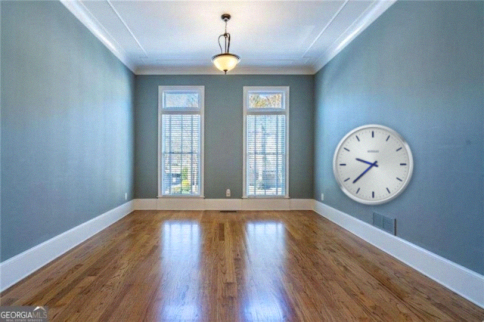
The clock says 9.38
